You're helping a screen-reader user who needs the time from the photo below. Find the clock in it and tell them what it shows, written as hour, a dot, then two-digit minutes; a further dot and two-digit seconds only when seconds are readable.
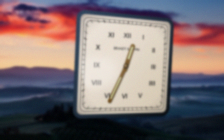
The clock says 12.34
